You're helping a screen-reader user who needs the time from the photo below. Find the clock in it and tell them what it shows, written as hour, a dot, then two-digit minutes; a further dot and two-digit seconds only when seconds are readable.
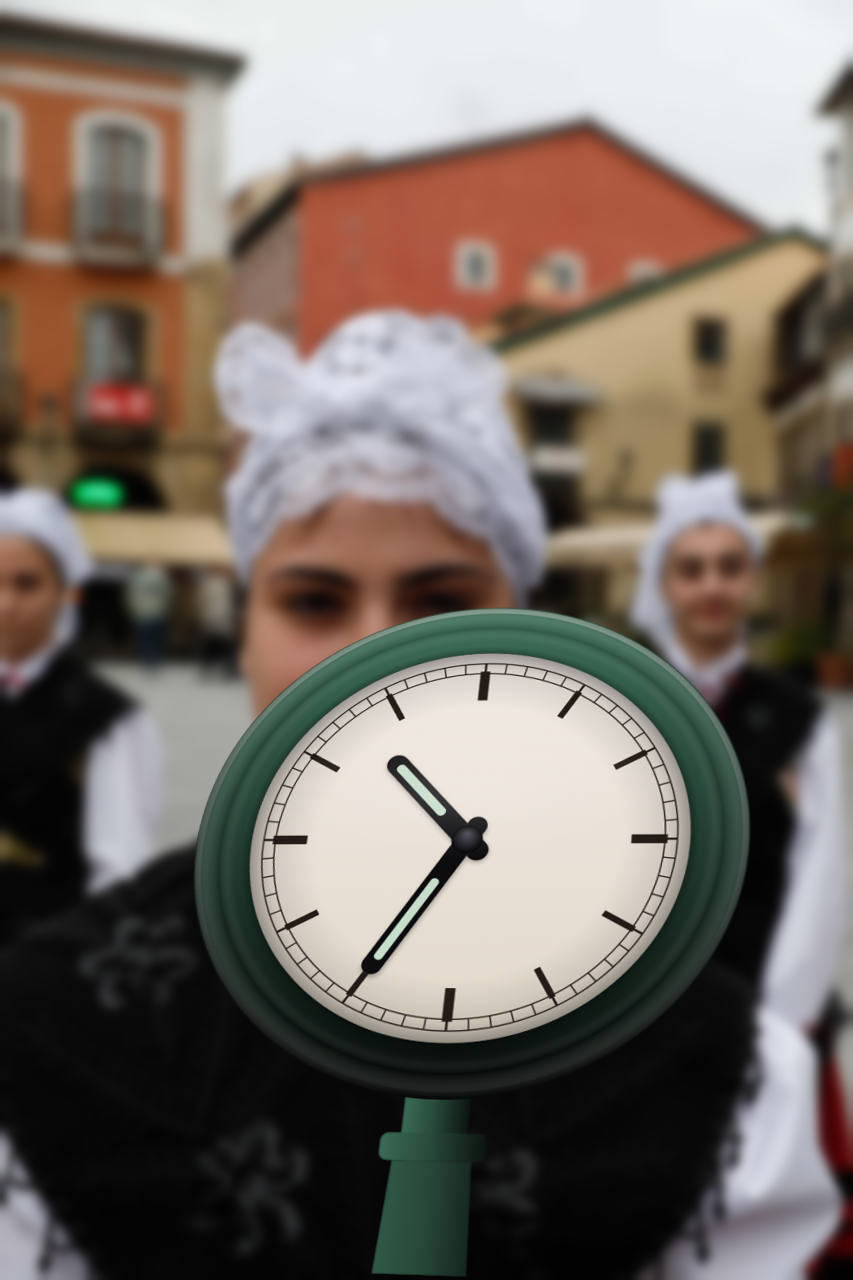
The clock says 10.35
